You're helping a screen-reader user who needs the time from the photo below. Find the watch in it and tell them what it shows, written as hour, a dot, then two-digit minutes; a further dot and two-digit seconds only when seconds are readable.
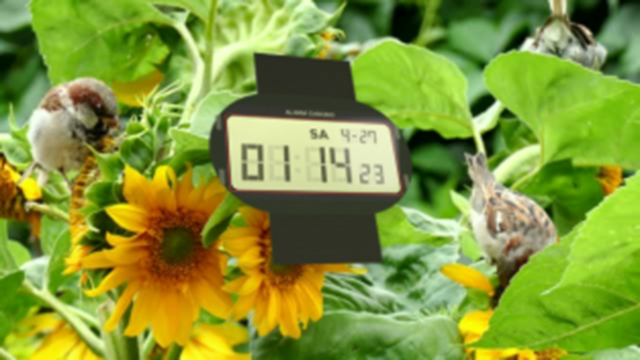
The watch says 1.14.23
